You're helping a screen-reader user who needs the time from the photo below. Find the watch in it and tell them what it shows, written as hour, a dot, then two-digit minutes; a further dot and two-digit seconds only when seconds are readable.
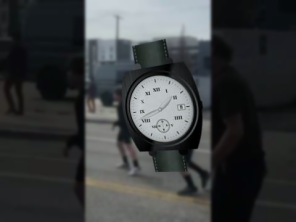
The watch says 1.42
